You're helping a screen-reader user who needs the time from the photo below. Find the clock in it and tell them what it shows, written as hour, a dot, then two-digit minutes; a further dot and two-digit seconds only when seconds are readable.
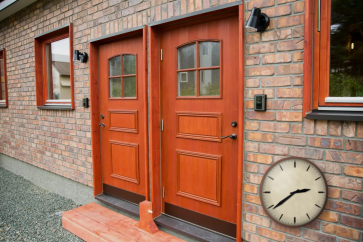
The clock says 2.39
